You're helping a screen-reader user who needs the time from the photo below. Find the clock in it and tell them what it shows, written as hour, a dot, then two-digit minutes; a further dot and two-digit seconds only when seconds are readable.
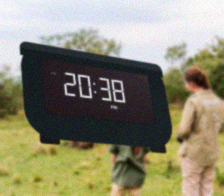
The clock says 20.38
